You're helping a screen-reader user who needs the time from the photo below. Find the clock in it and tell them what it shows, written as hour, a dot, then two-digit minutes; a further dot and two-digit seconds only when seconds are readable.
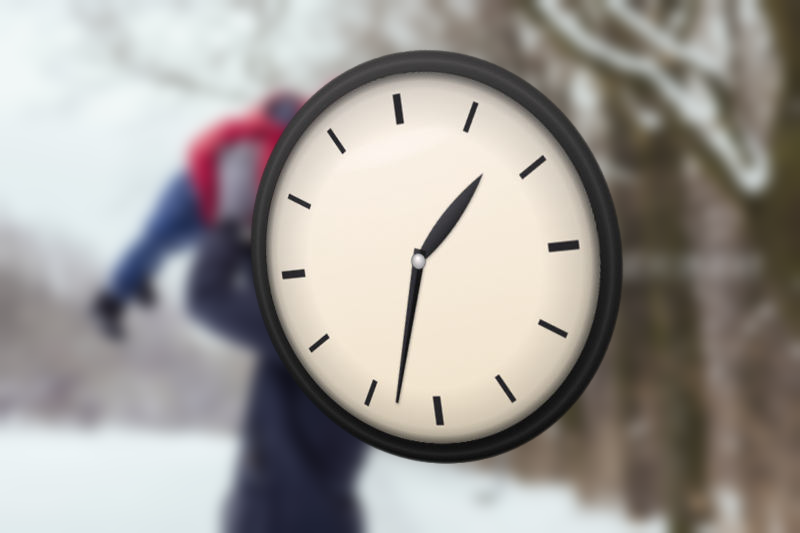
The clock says 1.33
